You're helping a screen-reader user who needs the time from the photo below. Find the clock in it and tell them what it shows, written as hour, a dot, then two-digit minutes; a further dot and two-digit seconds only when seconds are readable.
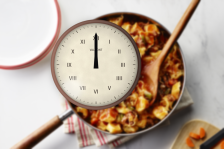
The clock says 12.00
